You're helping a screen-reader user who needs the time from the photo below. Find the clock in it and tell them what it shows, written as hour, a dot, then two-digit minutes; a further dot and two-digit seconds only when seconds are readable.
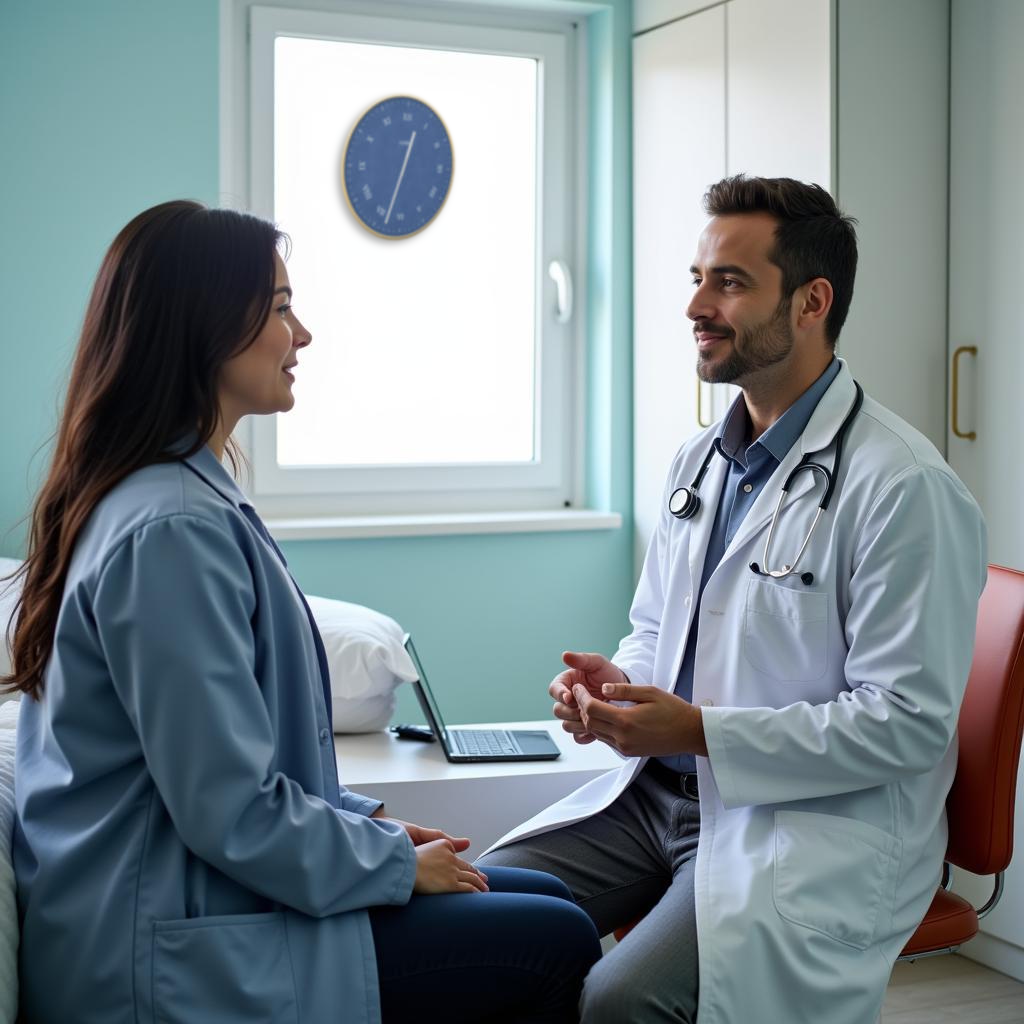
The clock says 12.33
